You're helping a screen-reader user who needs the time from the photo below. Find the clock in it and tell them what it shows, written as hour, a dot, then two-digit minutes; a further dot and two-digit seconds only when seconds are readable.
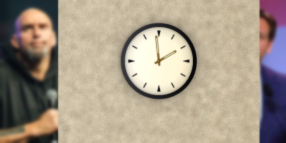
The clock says 1.59
